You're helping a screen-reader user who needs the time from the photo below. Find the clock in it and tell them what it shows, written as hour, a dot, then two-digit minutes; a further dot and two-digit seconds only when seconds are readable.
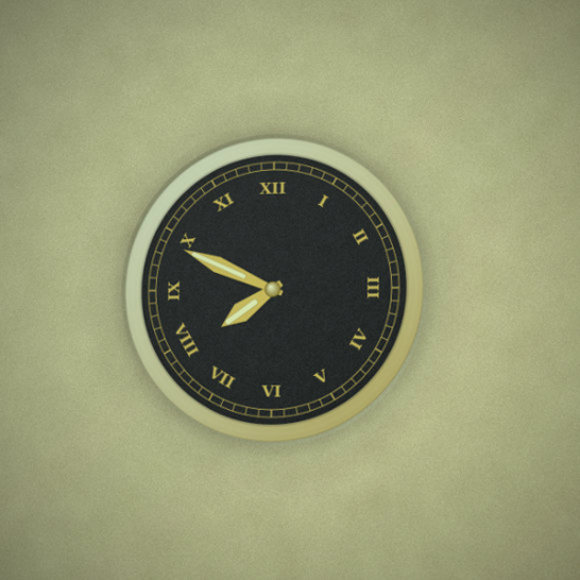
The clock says 7.49
